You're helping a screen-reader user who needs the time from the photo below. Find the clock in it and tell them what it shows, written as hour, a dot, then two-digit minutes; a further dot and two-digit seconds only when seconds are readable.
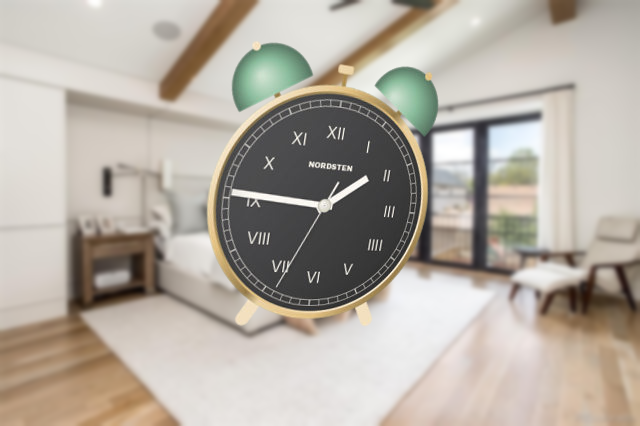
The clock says 1.45.34
